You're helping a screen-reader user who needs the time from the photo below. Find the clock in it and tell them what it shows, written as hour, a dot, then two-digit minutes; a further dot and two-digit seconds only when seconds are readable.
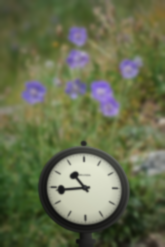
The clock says 10.44
